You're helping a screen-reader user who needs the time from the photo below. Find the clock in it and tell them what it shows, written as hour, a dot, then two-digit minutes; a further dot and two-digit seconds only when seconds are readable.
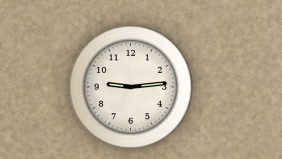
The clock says 9.14
